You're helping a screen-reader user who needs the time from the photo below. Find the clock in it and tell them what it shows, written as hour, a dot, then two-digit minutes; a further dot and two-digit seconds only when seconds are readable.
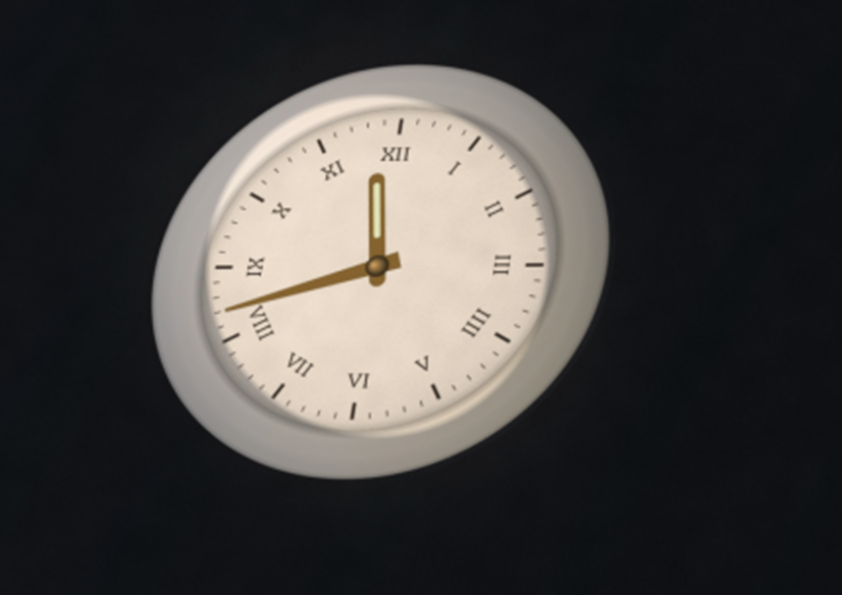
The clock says 11.42
